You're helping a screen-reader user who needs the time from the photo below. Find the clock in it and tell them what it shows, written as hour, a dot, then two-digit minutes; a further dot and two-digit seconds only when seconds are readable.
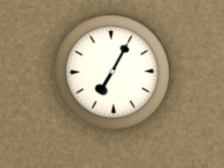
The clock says 7.05
